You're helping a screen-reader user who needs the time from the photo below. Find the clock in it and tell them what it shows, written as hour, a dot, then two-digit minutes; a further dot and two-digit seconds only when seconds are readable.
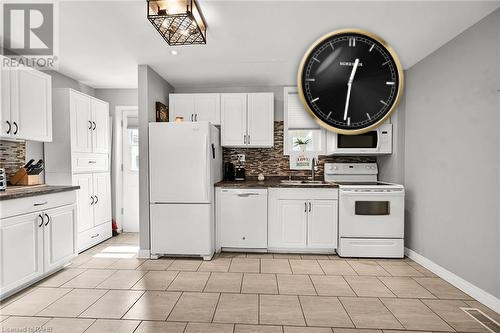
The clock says 12.31
